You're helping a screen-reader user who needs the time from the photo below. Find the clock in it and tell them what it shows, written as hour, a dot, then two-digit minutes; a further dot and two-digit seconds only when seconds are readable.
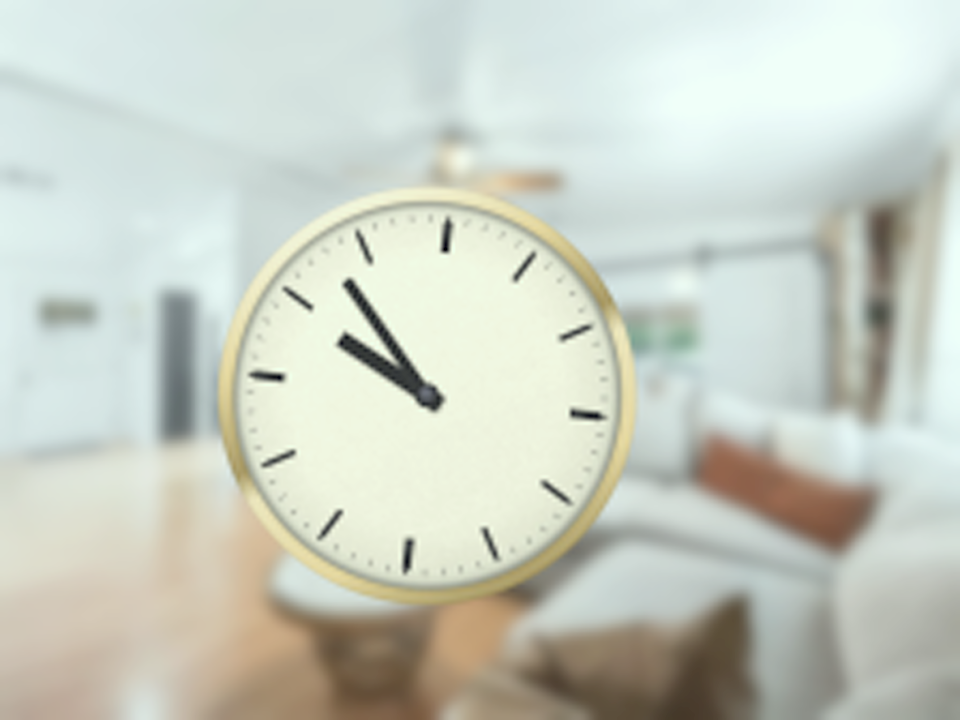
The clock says 9.53
